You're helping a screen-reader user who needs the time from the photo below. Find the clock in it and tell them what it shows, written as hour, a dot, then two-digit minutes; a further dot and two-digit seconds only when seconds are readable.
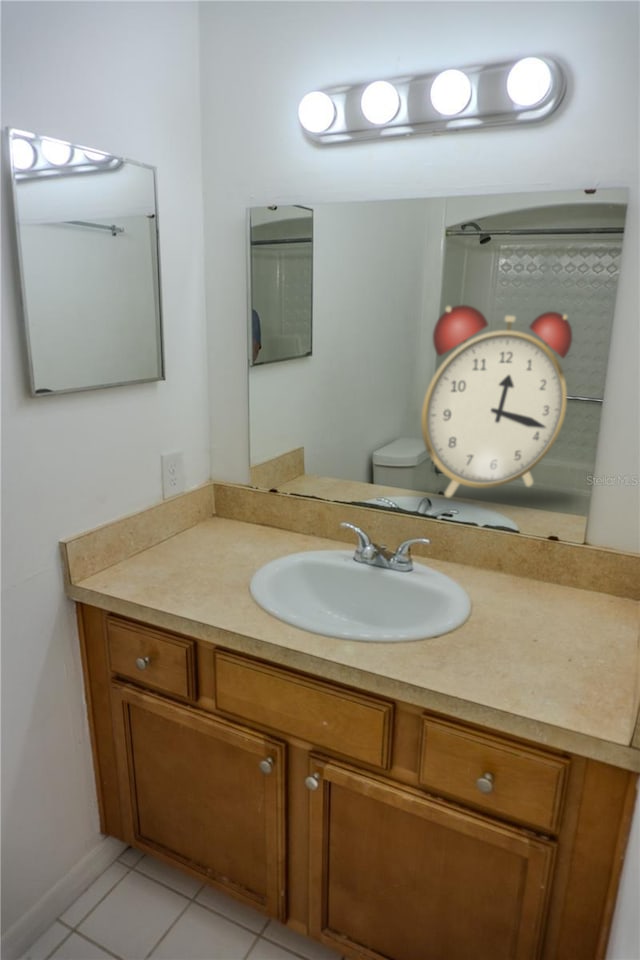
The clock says 12.18
